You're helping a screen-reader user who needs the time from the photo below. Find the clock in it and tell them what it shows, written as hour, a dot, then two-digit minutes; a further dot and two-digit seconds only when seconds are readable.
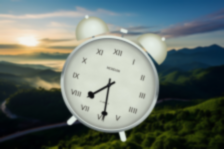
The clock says 7.29
